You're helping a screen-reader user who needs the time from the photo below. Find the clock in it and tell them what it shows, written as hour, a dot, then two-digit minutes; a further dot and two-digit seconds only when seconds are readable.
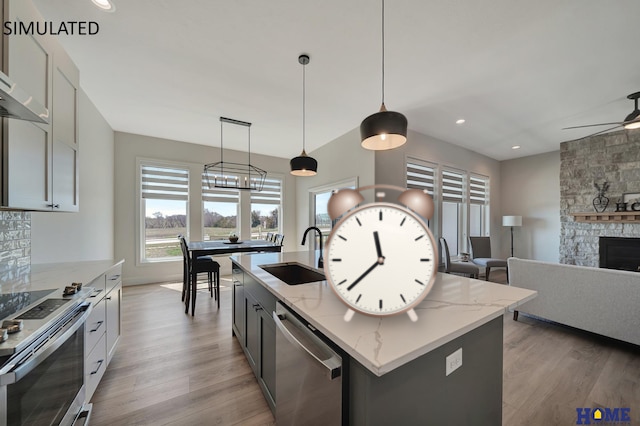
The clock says 11.38
